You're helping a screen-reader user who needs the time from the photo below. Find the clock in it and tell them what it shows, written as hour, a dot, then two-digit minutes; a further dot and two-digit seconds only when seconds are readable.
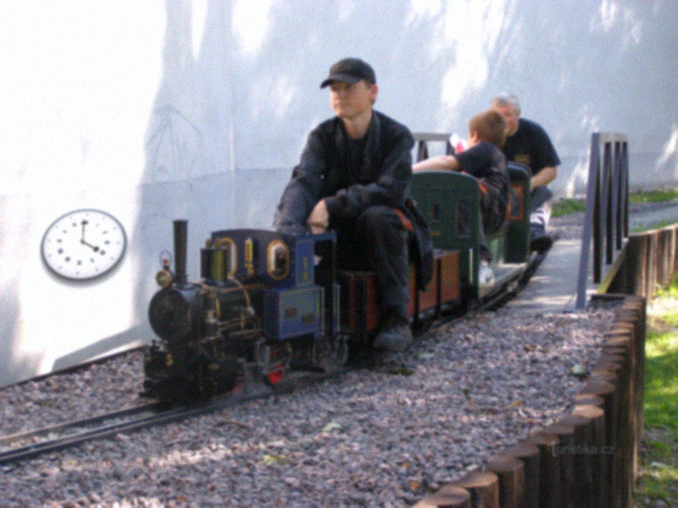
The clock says 3.59
